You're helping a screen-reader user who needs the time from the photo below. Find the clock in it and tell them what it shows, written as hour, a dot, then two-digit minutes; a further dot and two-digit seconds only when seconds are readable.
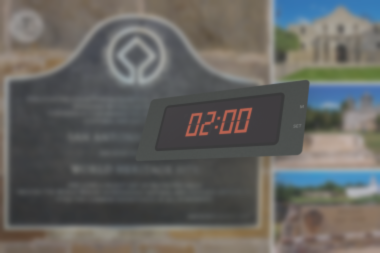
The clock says 2.00
